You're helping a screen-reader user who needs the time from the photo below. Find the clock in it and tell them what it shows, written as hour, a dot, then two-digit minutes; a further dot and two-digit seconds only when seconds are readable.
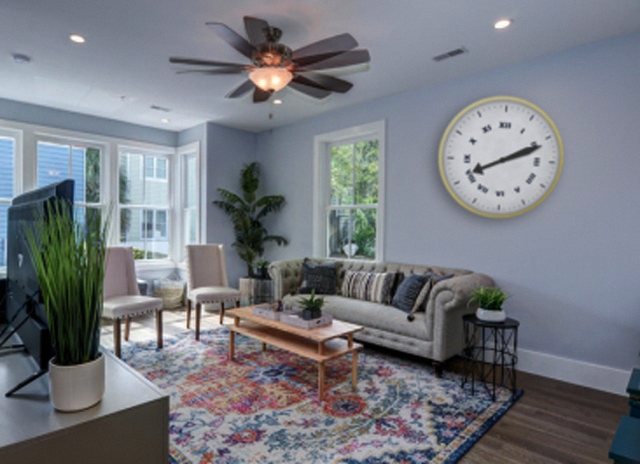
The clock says 8.11
